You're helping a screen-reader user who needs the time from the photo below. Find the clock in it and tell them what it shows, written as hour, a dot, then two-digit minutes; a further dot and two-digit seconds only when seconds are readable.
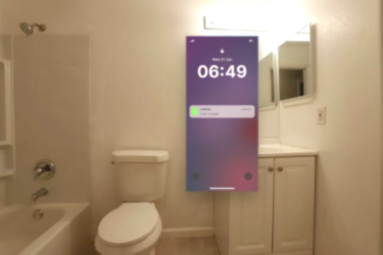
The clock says 6.49
